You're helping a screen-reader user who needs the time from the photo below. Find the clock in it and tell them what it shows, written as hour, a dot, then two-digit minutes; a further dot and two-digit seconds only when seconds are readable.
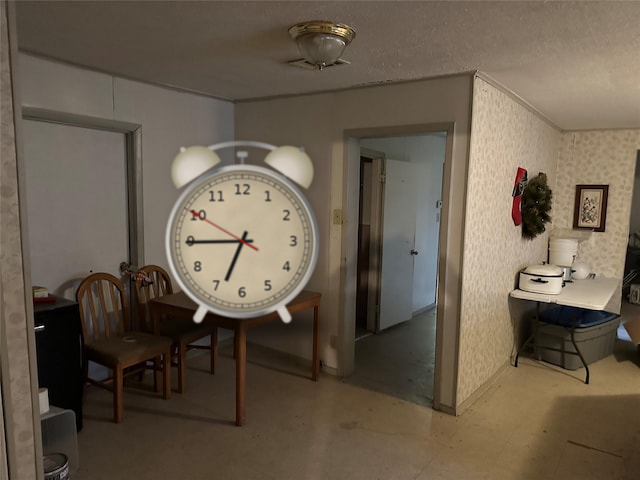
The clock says 6.44.50
